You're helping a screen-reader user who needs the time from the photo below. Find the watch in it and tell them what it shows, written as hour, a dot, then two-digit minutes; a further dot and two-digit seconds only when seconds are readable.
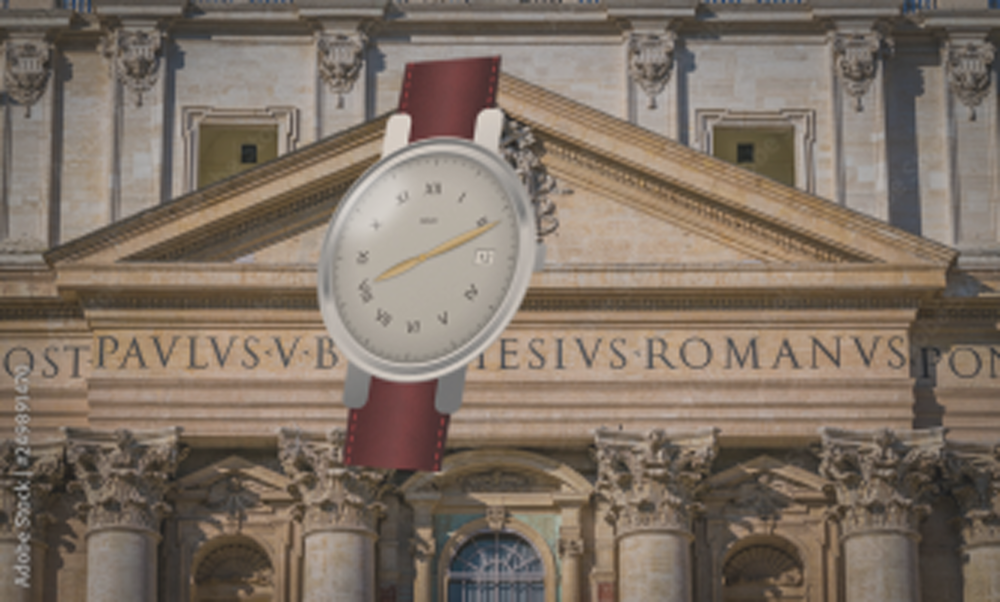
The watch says 8.11
